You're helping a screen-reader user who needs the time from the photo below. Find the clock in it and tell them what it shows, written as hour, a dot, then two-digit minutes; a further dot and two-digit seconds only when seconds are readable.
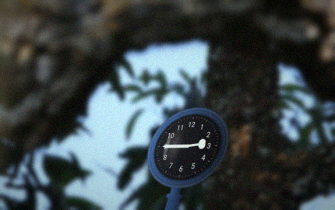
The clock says 2.45
